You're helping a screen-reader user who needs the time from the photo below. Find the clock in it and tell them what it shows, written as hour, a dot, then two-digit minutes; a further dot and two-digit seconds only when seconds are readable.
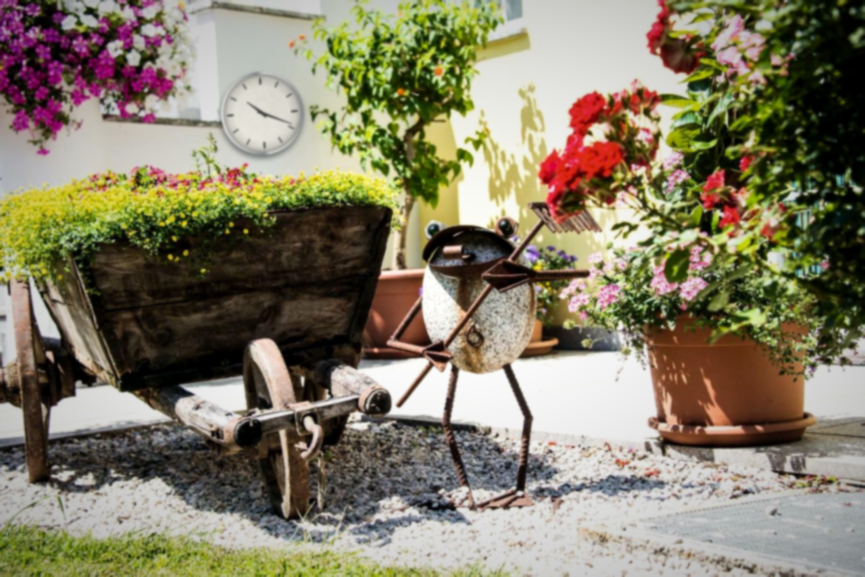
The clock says 10.19
